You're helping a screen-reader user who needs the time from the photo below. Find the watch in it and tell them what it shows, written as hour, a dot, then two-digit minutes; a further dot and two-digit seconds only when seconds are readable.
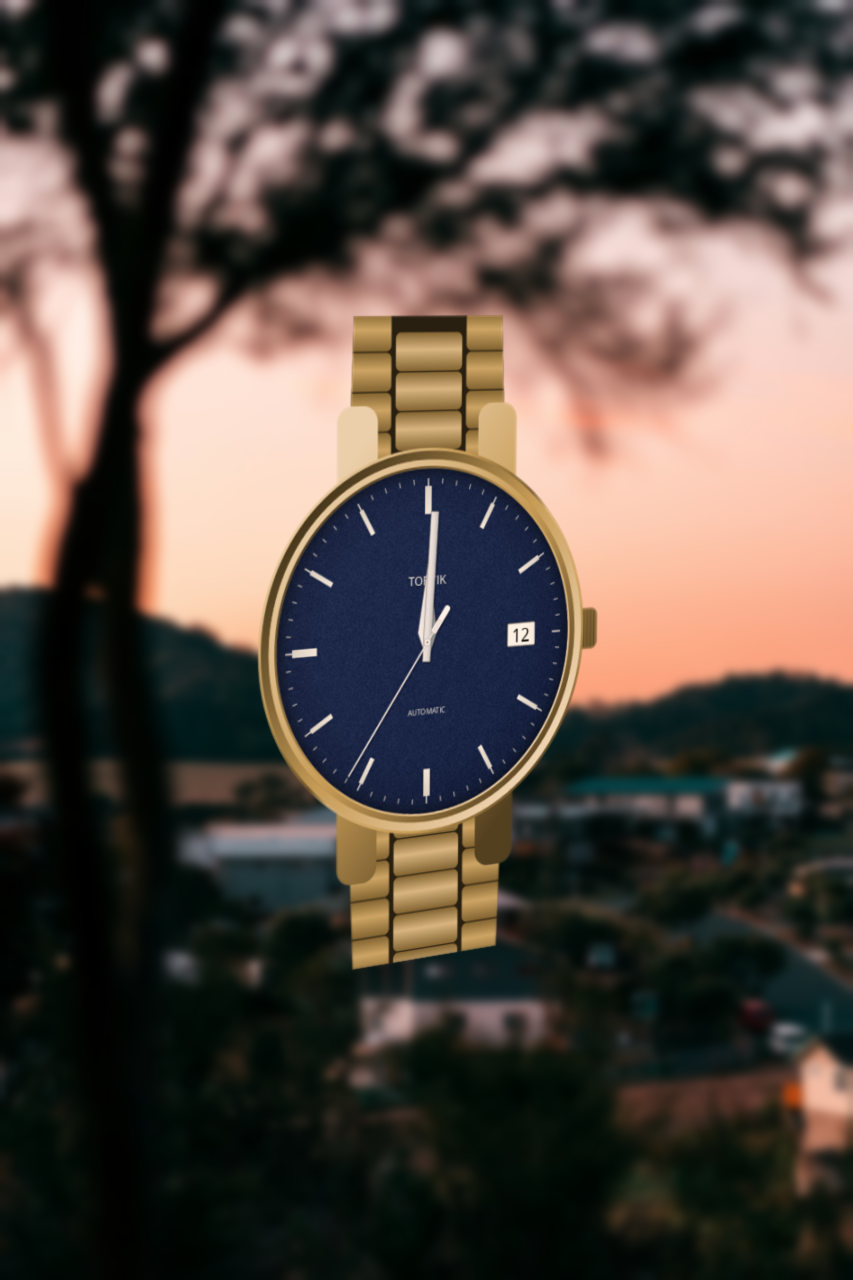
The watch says 12.00.36
